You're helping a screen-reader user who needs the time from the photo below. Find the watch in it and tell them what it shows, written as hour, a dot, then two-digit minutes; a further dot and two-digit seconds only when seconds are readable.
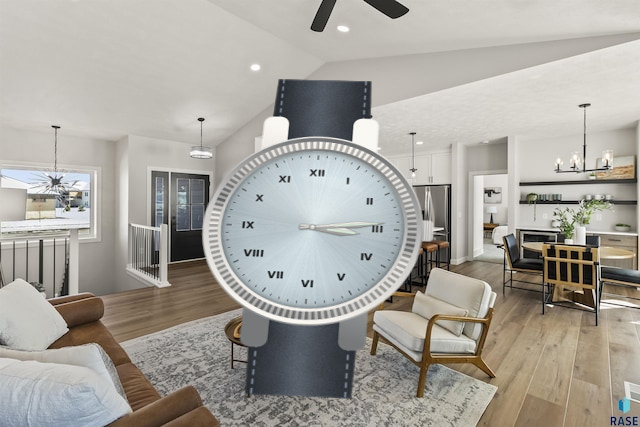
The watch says 3.14
